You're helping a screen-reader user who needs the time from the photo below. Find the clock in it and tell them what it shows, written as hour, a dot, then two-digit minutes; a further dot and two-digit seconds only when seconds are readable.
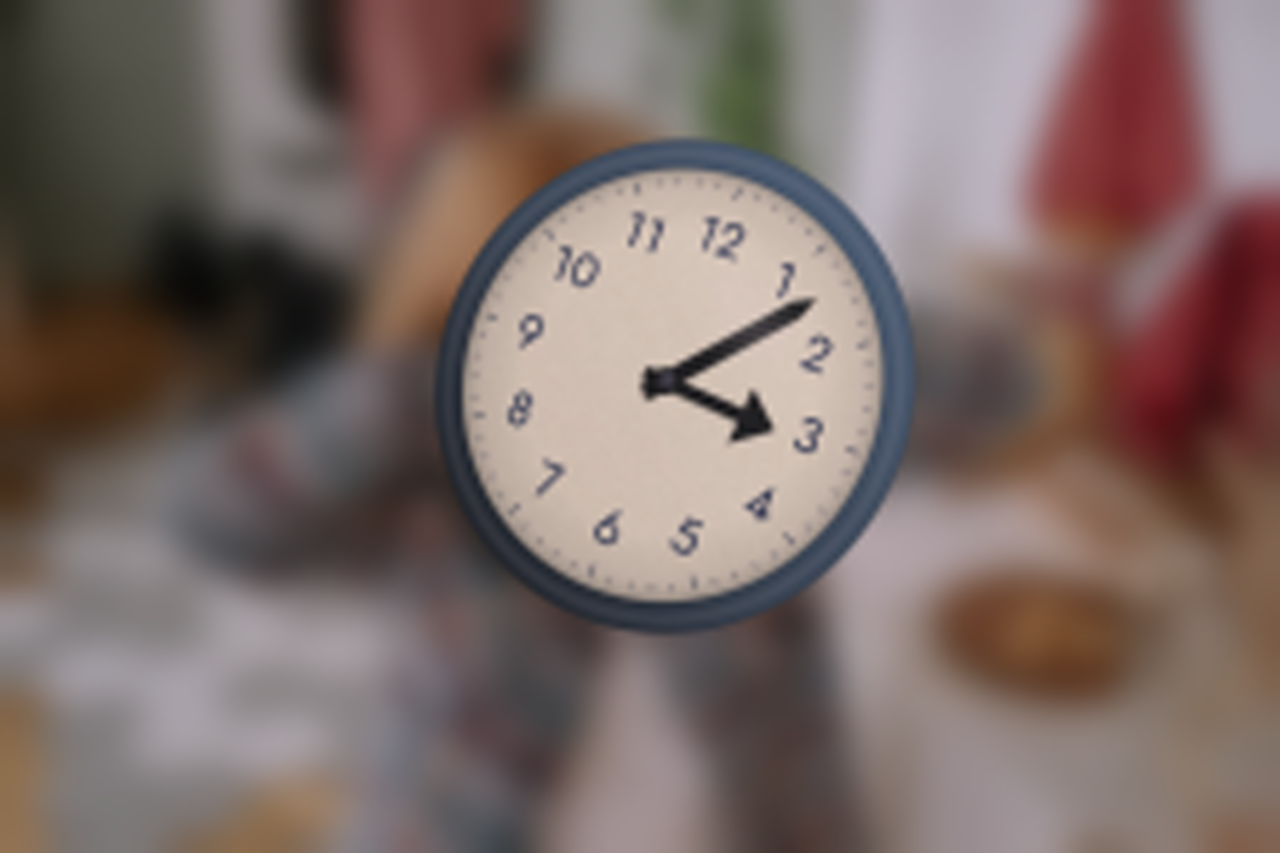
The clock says 3.07
